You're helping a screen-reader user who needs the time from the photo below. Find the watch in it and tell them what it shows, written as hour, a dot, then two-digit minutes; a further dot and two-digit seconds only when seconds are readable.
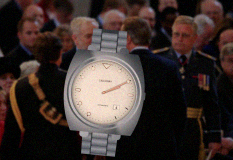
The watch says 2.10
